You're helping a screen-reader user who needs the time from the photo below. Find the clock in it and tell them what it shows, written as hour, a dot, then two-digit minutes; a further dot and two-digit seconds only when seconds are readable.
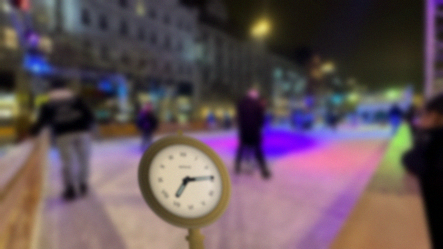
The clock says 7.14
